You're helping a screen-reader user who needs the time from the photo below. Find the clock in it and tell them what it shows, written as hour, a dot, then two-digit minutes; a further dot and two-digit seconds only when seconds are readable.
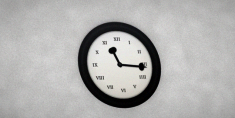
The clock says 11.16
